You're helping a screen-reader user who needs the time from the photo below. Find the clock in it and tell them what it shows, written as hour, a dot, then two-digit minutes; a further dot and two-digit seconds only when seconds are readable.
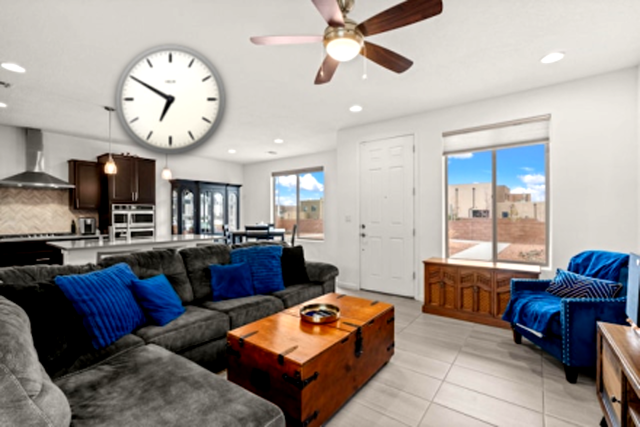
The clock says 6.50
